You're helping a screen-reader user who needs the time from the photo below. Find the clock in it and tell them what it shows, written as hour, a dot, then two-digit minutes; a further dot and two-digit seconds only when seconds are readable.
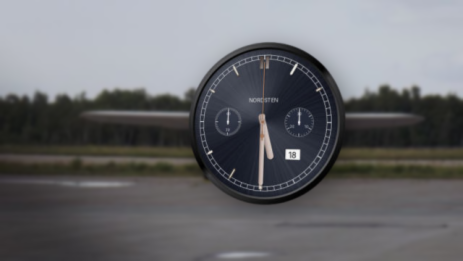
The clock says 5.30
